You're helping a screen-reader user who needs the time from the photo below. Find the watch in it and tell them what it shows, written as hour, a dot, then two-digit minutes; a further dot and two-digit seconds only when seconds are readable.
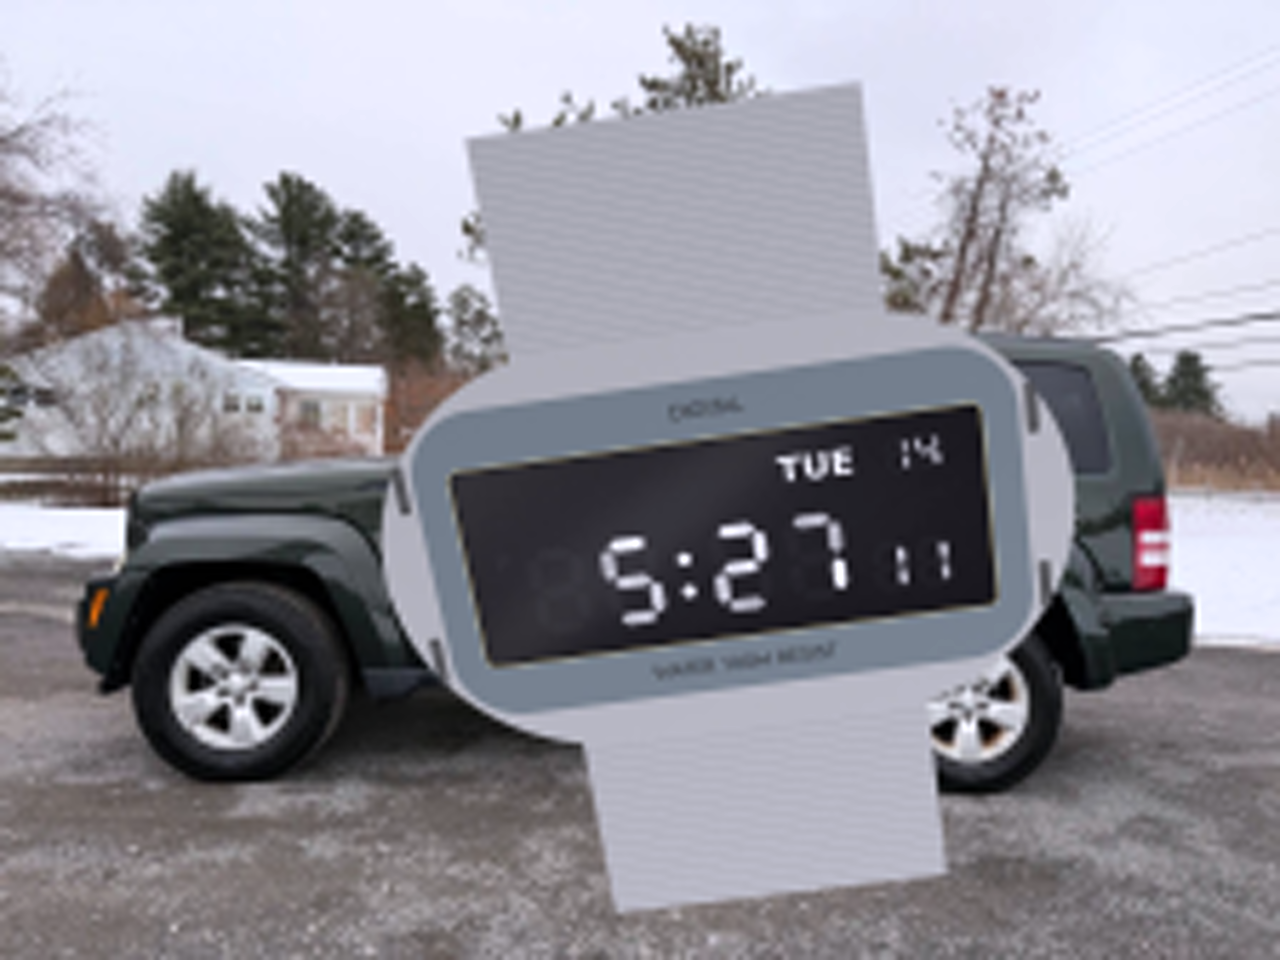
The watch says 5.27.11
